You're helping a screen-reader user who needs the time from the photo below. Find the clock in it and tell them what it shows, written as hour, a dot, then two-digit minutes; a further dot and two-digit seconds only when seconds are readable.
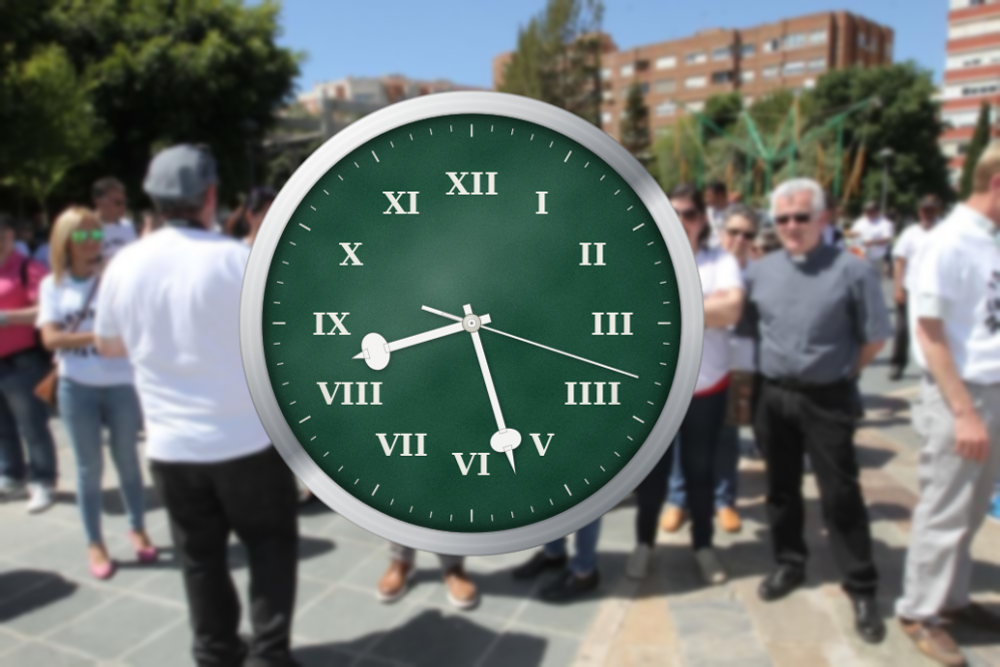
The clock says 8.27.18
